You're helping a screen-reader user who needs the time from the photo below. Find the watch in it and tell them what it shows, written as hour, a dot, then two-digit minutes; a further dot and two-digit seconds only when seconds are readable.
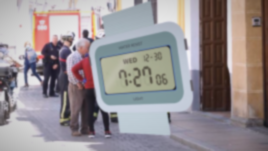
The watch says 7.27
